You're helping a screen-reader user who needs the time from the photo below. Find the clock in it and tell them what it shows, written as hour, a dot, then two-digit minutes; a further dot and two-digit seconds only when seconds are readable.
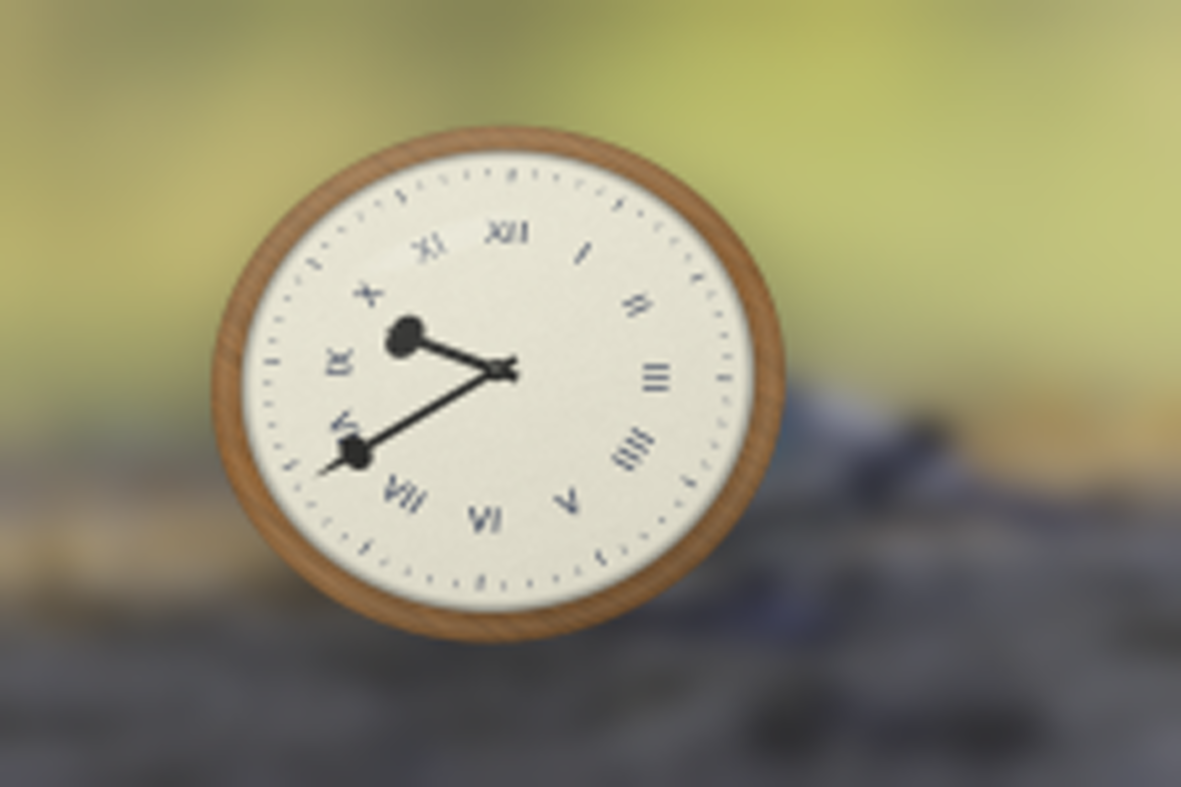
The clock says 9.39
